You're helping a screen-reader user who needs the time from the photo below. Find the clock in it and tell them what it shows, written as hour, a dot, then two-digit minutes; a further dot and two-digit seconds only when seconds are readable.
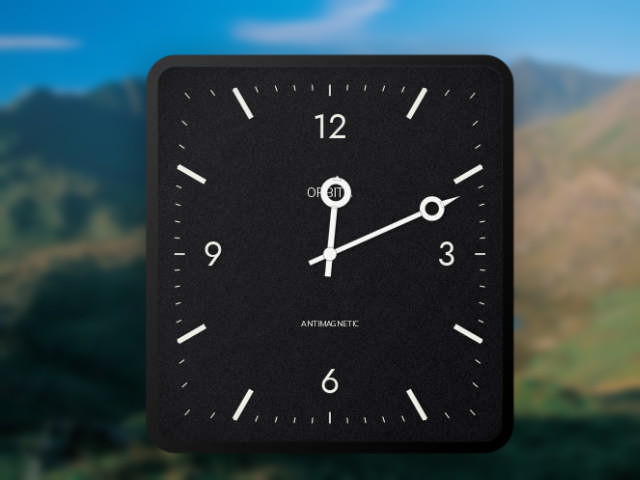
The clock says 12.11
